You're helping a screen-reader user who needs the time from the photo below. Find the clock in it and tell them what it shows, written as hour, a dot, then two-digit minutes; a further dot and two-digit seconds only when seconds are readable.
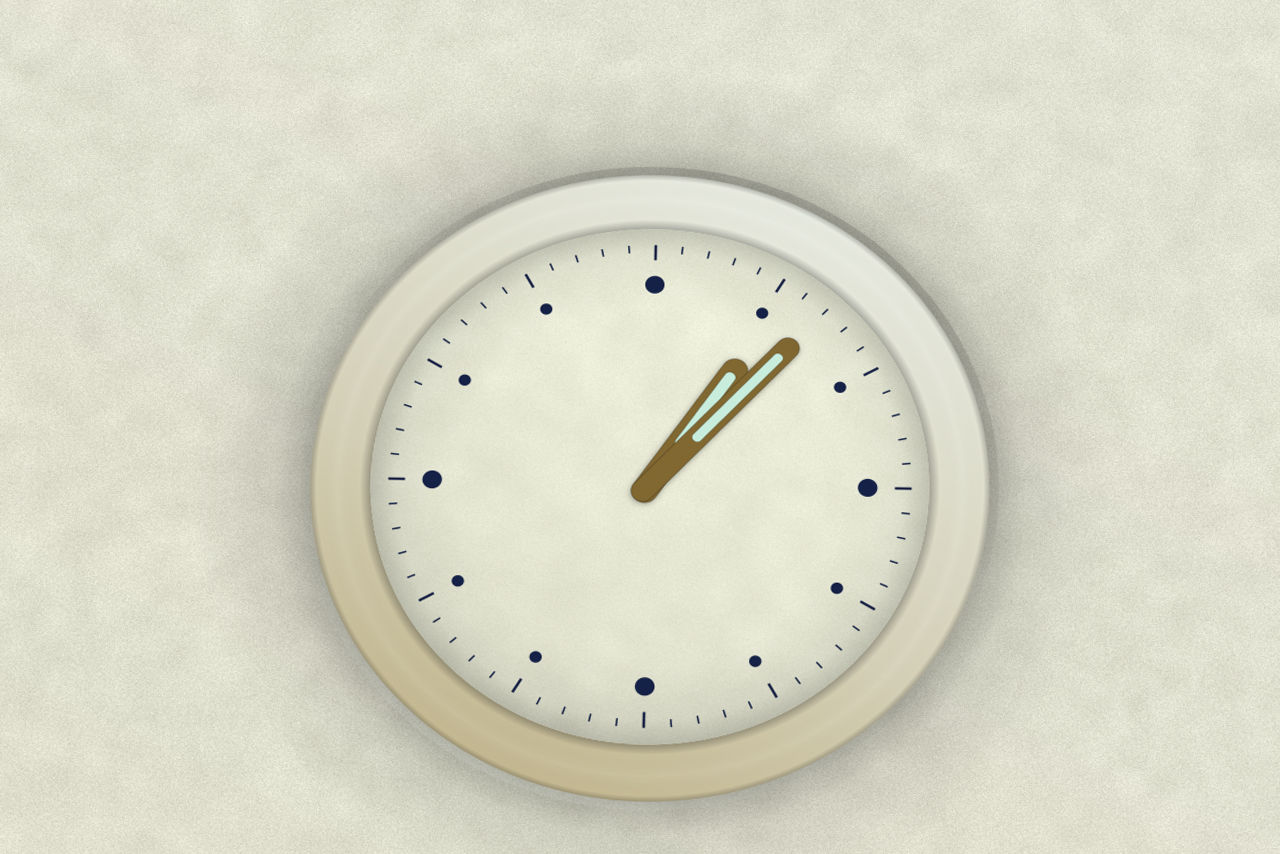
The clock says 1.07
